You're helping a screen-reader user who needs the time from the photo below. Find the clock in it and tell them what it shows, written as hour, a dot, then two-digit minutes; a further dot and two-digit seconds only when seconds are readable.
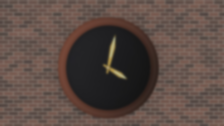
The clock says 4.02
